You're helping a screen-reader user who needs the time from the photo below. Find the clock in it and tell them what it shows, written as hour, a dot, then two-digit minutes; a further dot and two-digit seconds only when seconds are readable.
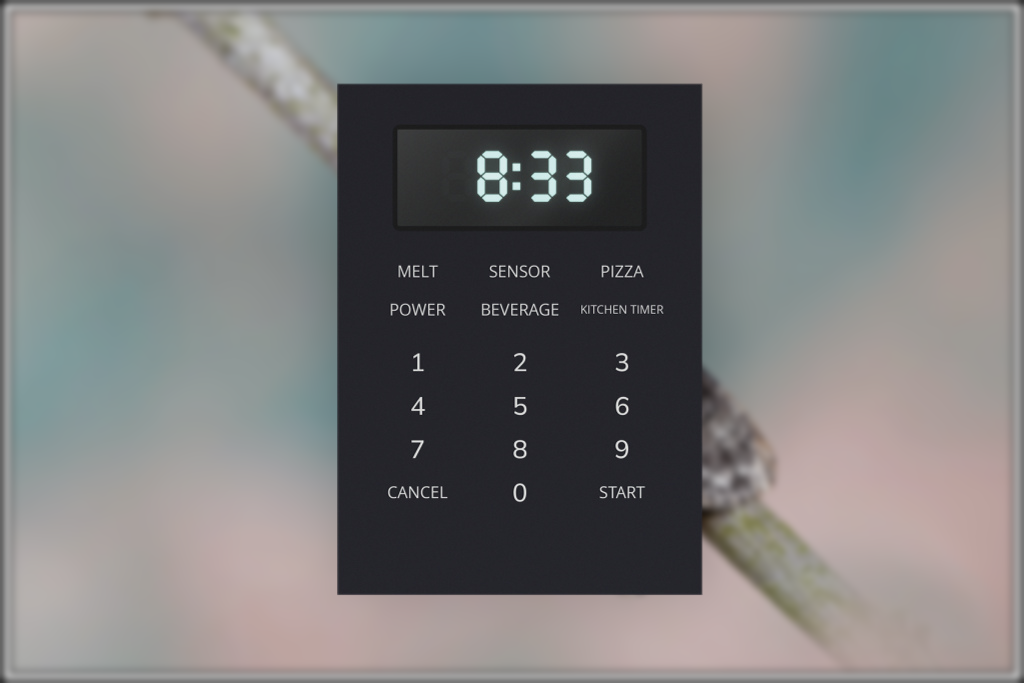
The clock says 8.33
